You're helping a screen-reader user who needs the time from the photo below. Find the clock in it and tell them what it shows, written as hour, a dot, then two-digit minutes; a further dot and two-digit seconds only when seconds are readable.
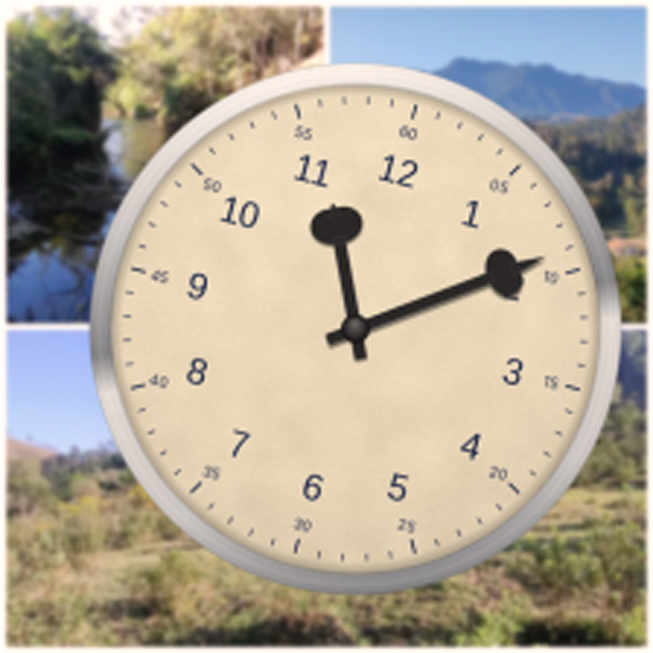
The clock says 11.09
